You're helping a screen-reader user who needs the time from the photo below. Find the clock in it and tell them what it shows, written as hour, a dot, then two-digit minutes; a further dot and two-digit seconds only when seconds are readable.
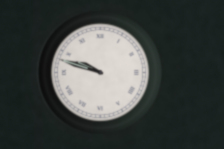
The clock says 9.48
